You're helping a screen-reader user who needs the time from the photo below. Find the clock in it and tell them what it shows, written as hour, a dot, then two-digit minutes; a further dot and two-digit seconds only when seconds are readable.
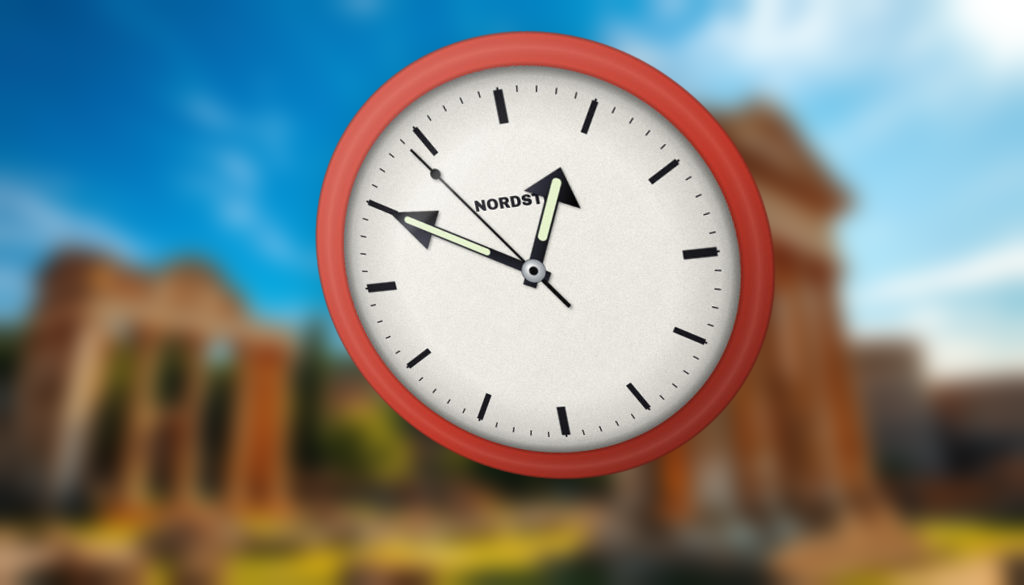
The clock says 12.49.54
